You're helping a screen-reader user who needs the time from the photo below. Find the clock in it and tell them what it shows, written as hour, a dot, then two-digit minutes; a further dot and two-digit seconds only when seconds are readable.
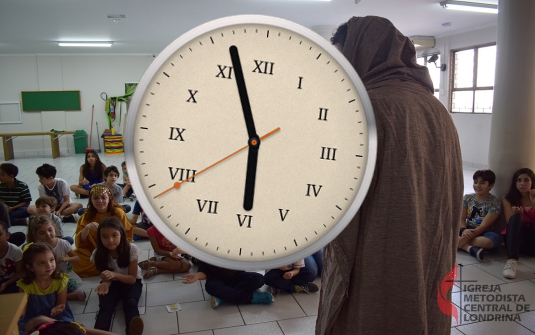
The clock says 5.56.39
